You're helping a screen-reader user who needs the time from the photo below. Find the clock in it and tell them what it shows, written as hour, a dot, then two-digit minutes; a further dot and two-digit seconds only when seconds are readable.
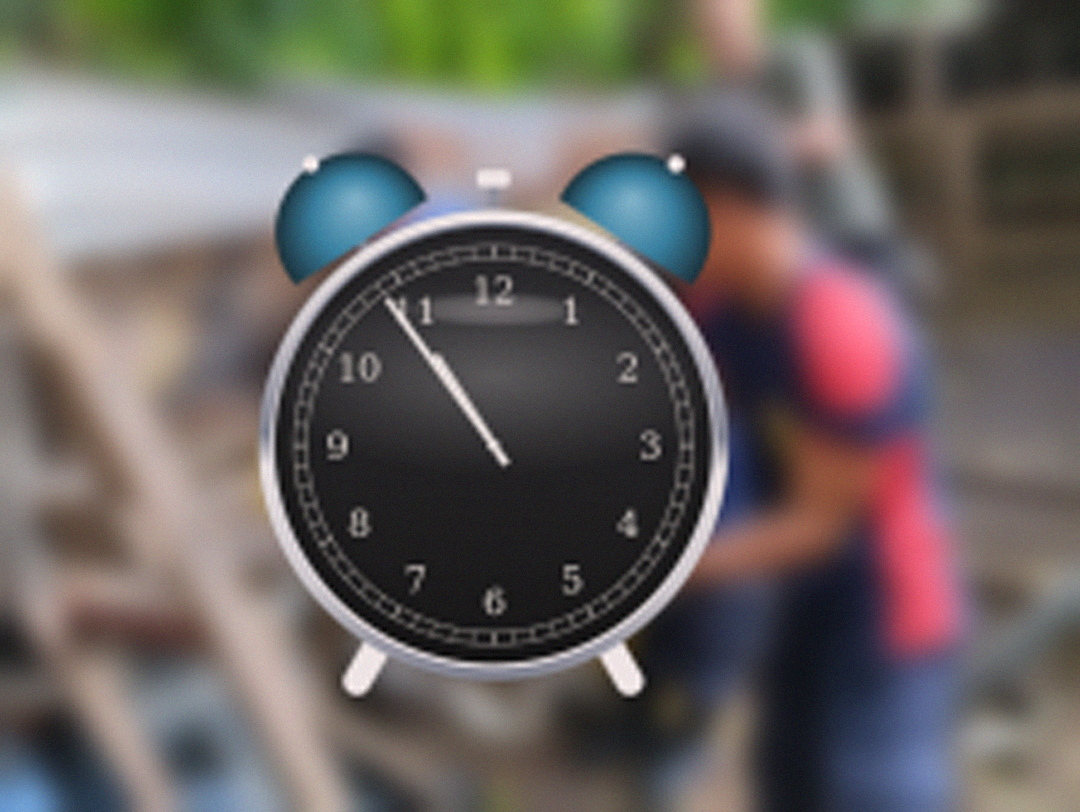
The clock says 10.54
